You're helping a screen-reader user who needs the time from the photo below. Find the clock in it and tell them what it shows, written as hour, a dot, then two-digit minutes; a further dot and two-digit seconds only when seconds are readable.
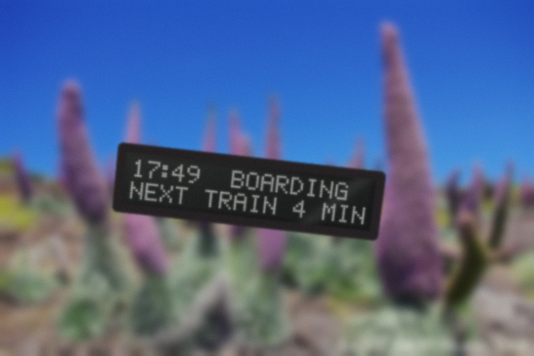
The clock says 17.49
